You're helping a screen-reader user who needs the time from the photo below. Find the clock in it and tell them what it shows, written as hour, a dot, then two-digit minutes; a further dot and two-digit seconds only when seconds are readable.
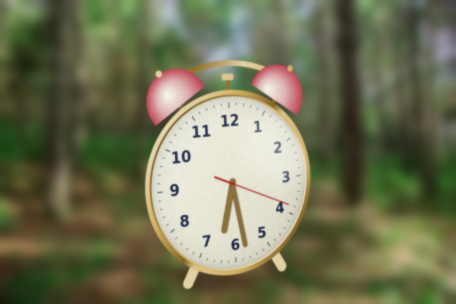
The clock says 6.28.19
